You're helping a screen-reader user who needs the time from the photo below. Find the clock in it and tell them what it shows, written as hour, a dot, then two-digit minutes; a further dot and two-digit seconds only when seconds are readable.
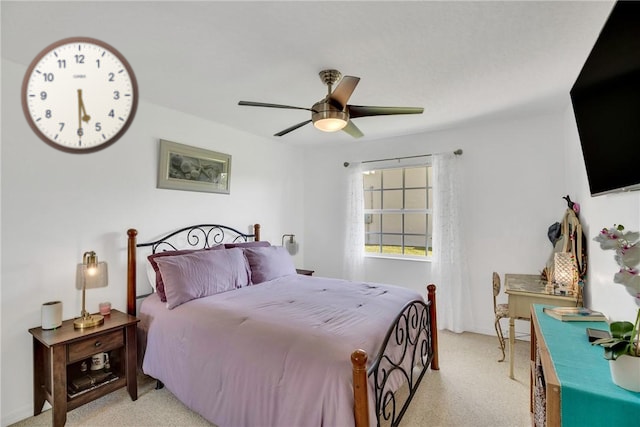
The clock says 5.30
